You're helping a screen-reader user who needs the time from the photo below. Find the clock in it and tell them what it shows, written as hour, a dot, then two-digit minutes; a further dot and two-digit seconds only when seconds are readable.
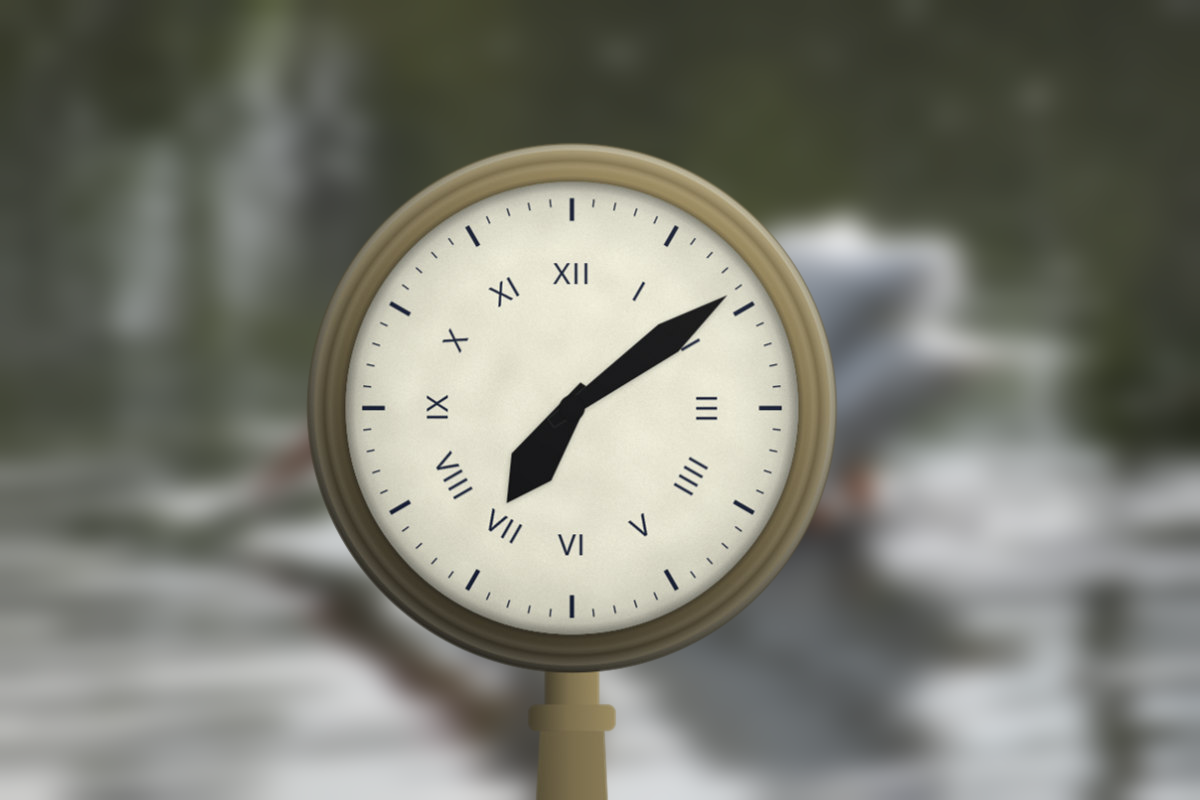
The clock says 7.09
